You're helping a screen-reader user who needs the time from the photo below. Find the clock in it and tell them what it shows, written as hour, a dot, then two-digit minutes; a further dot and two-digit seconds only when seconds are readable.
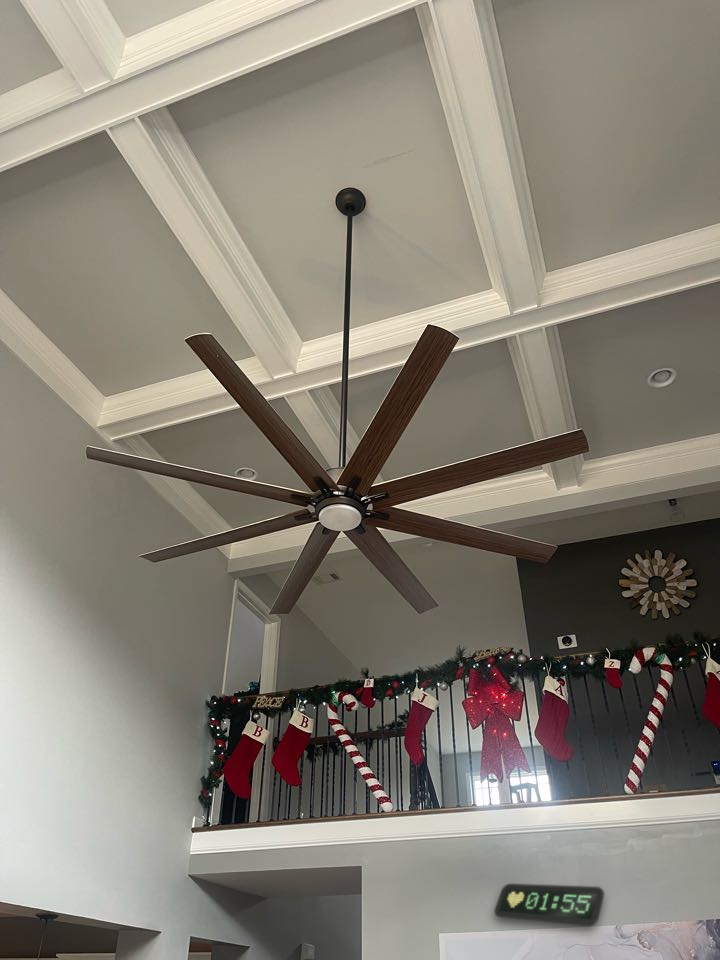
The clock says 1.55
